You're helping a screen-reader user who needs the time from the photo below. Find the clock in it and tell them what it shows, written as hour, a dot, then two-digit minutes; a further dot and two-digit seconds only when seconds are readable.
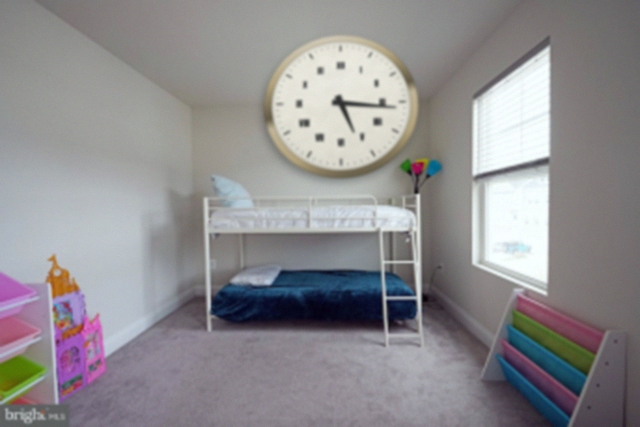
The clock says 5.16
